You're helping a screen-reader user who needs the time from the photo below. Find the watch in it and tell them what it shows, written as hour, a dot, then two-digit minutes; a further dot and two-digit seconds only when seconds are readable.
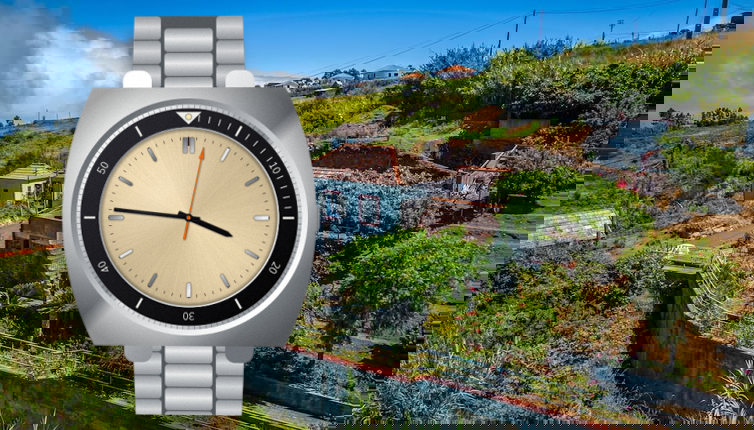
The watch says 3.46.02
